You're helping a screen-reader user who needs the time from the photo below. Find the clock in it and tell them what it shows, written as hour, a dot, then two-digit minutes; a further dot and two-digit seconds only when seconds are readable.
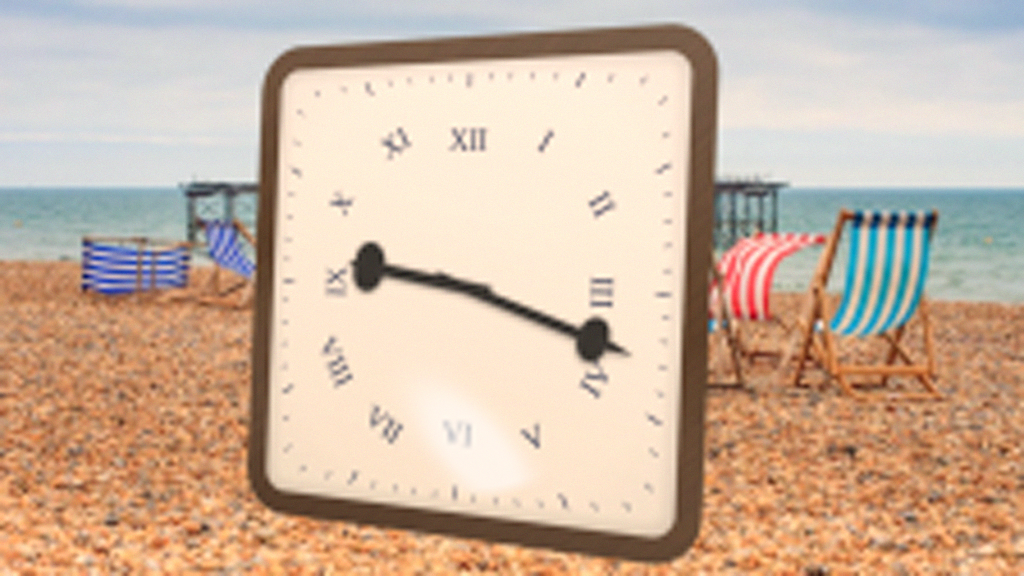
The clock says 9.18
